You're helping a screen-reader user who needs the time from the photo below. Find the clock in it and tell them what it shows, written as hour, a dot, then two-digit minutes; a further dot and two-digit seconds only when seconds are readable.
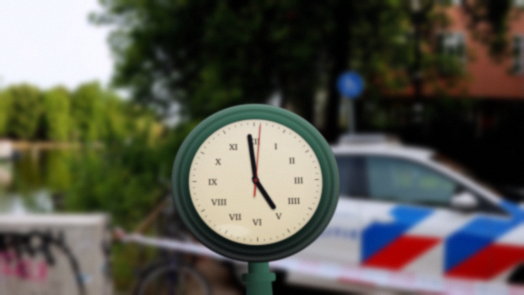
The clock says 4.59.01
